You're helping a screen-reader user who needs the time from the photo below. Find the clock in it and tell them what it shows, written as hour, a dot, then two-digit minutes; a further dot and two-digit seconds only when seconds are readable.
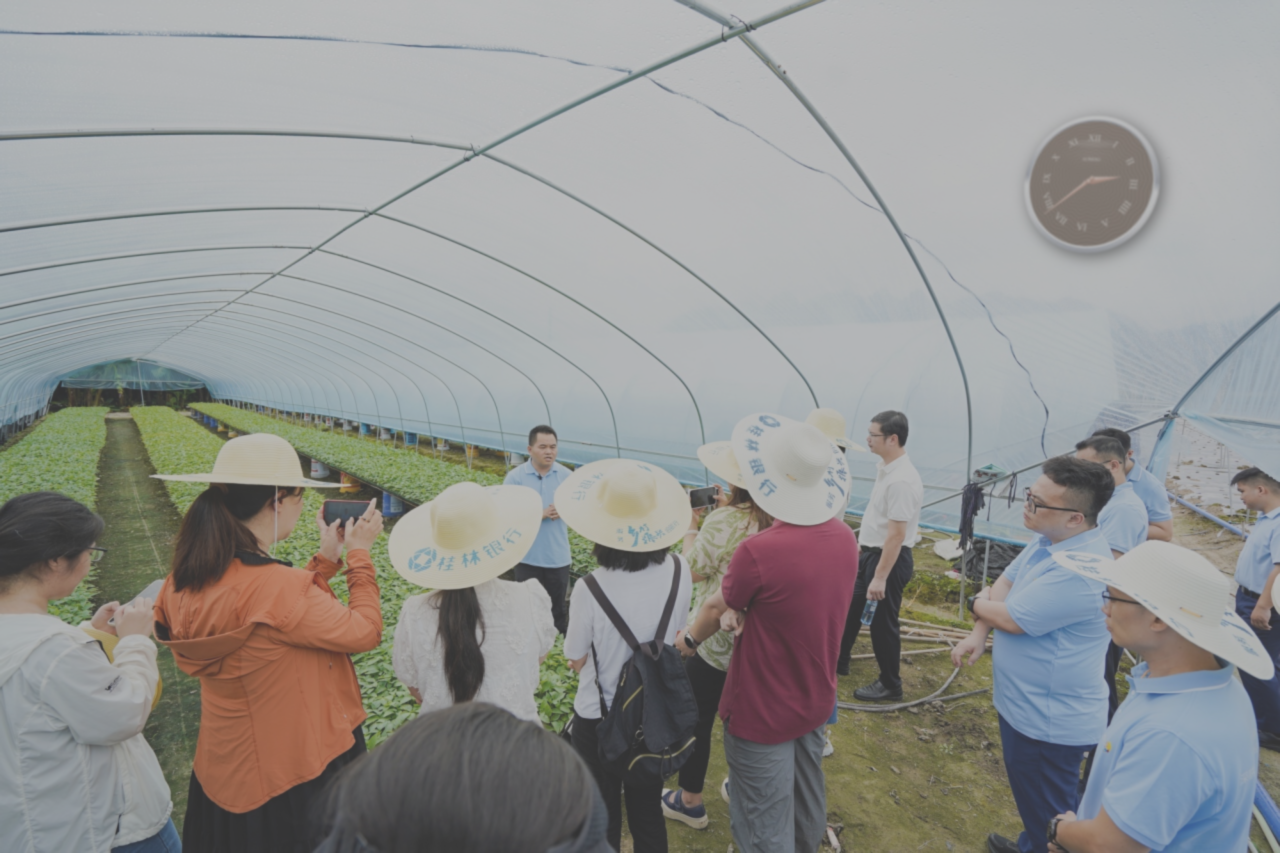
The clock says 2.38
